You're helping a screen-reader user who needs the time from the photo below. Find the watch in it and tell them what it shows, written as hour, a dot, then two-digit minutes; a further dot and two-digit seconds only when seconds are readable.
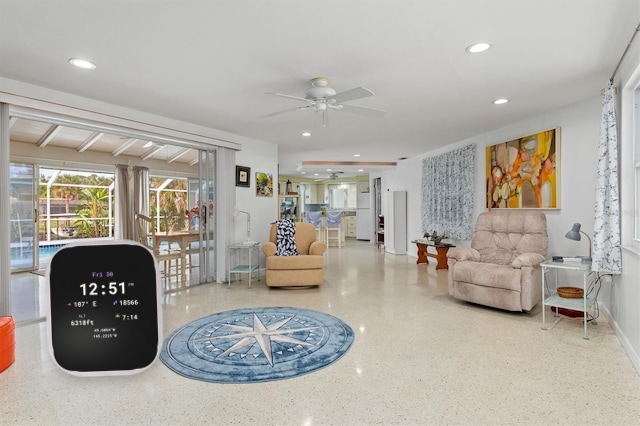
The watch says 12.51
